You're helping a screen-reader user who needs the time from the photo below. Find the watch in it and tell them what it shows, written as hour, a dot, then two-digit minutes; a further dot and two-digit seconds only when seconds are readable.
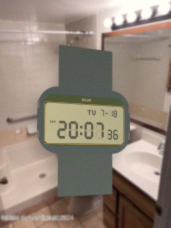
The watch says 20.07.36
